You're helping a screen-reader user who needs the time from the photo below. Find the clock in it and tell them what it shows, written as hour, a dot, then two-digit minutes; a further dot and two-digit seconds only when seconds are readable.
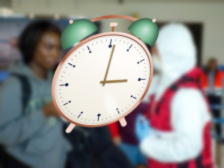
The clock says 3.01
